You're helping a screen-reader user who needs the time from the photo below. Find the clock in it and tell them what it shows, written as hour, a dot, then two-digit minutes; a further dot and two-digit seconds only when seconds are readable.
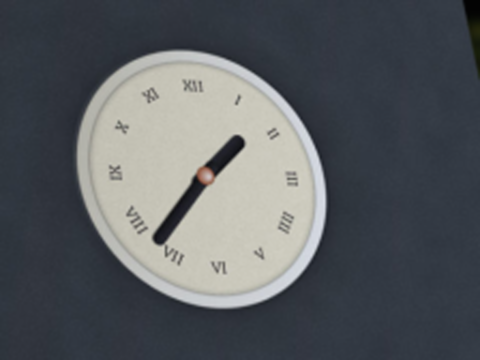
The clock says 1.37
